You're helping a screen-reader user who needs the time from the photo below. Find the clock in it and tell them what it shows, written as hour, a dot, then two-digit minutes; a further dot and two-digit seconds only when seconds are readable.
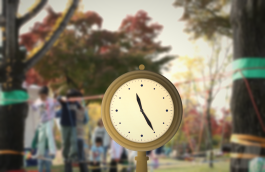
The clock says 11.25
